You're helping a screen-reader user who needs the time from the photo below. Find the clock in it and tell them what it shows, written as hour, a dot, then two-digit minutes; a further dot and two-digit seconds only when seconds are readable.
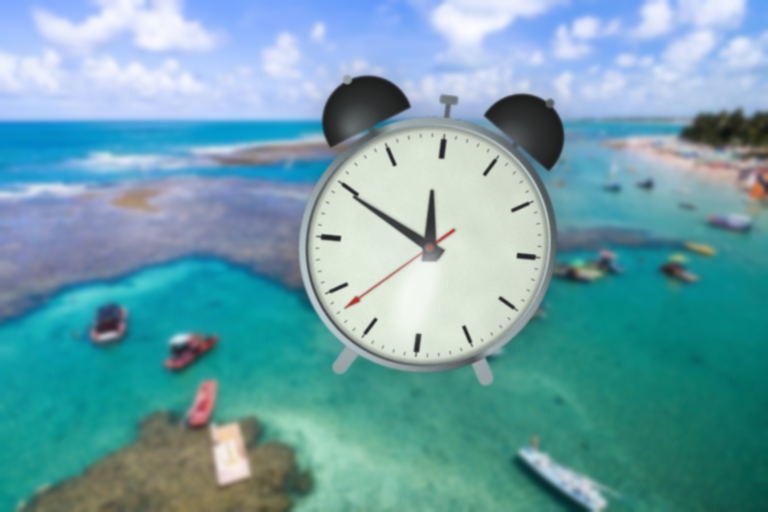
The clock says 11.49.38
